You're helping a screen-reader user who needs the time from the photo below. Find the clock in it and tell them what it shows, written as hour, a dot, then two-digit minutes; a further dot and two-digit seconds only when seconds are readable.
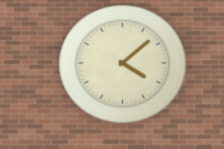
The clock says 4.08
